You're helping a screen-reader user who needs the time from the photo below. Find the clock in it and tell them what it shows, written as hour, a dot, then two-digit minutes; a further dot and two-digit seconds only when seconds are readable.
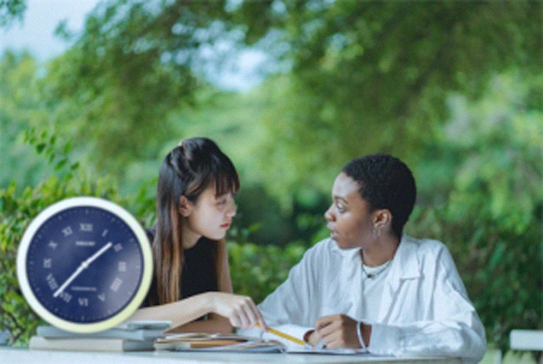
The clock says 1.37
